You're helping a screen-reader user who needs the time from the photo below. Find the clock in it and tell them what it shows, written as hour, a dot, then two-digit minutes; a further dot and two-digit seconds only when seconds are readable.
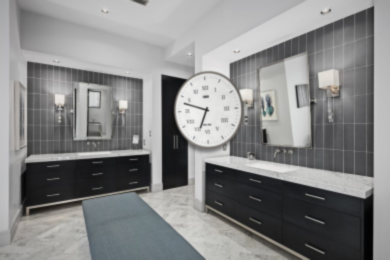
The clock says 6.48
